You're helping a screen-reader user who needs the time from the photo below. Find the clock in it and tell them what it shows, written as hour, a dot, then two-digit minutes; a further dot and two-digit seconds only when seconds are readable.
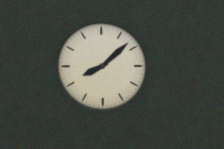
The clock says 8.08
